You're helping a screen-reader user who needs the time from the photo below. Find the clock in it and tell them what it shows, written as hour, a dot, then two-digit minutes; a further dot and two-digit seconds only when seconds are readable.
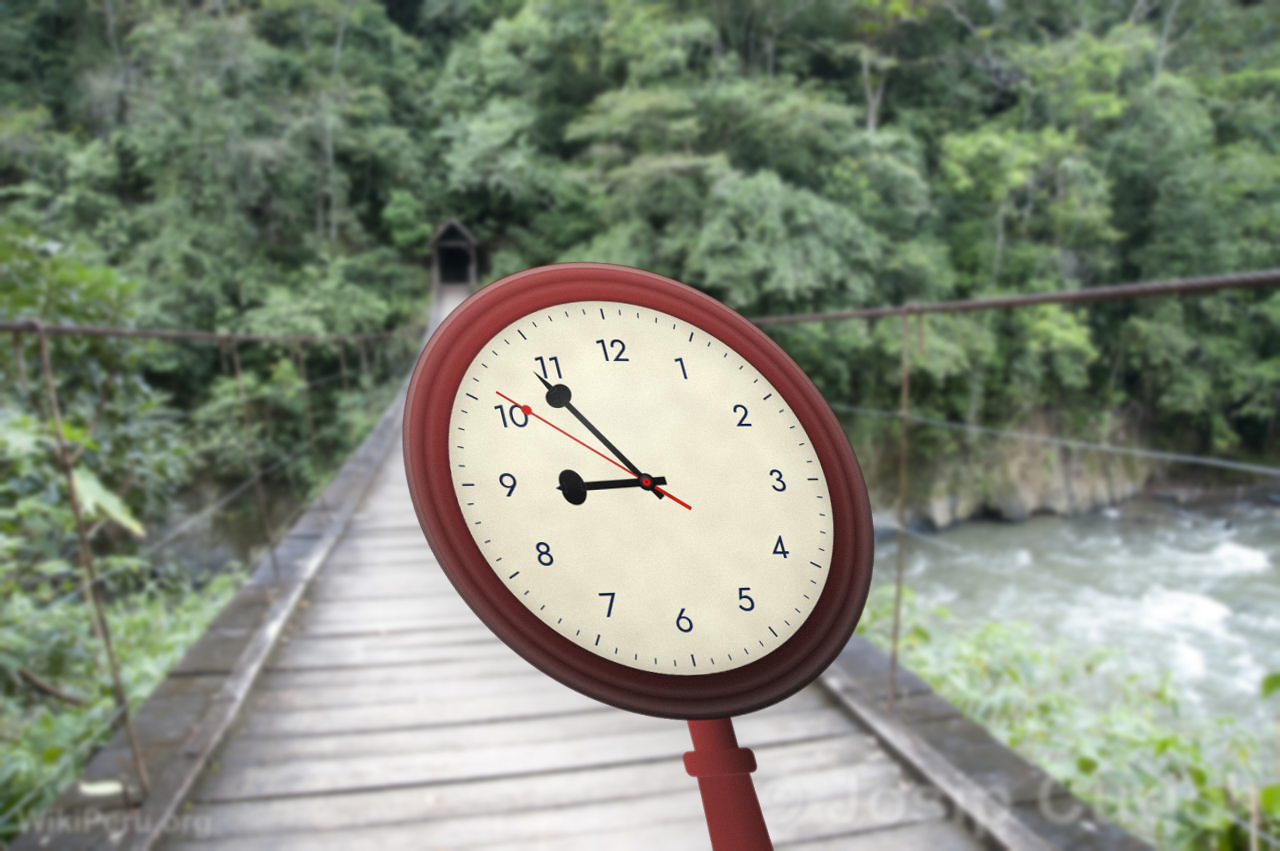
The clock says 8.53.51
